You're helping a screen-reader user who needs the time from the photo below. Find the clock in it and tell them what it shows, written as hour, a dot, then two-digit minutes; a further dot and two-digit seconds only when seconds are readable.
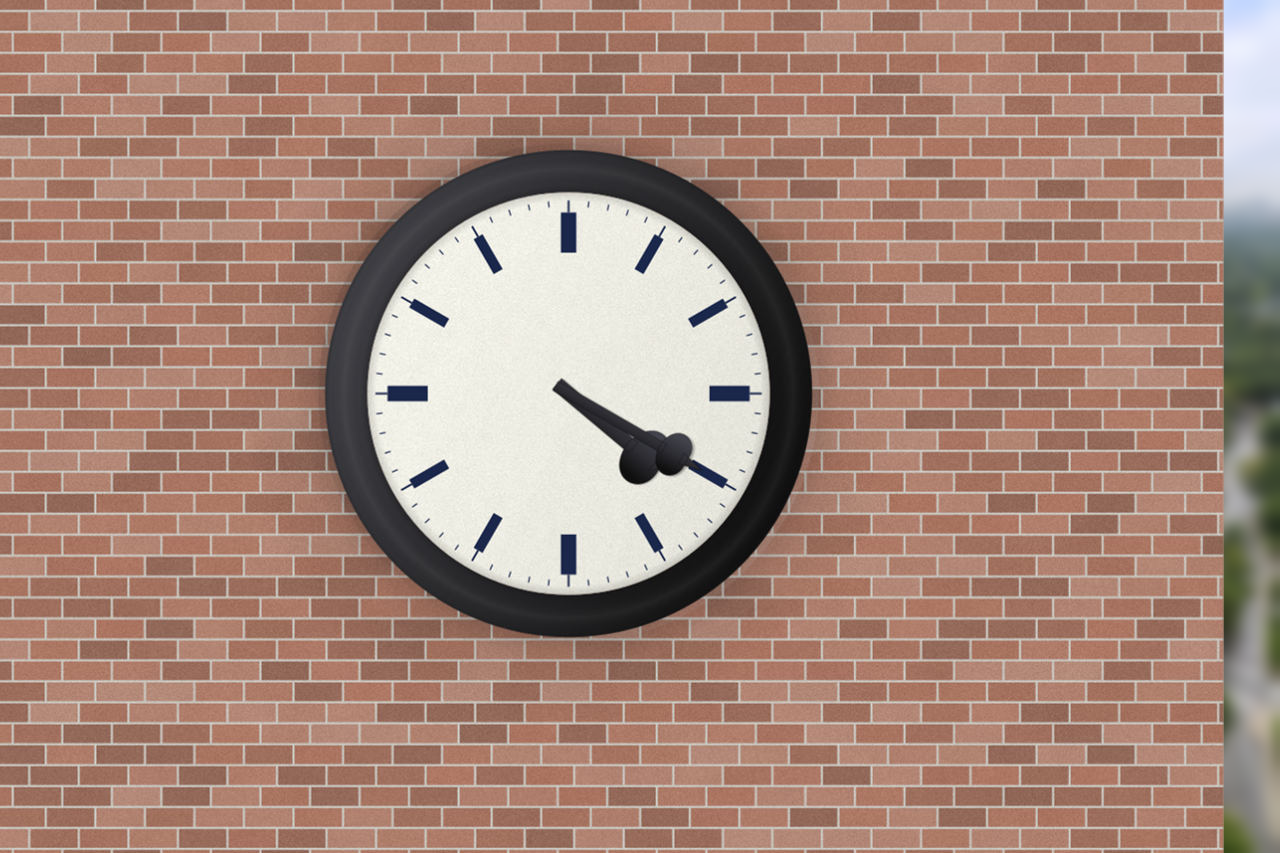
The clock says 4.20
